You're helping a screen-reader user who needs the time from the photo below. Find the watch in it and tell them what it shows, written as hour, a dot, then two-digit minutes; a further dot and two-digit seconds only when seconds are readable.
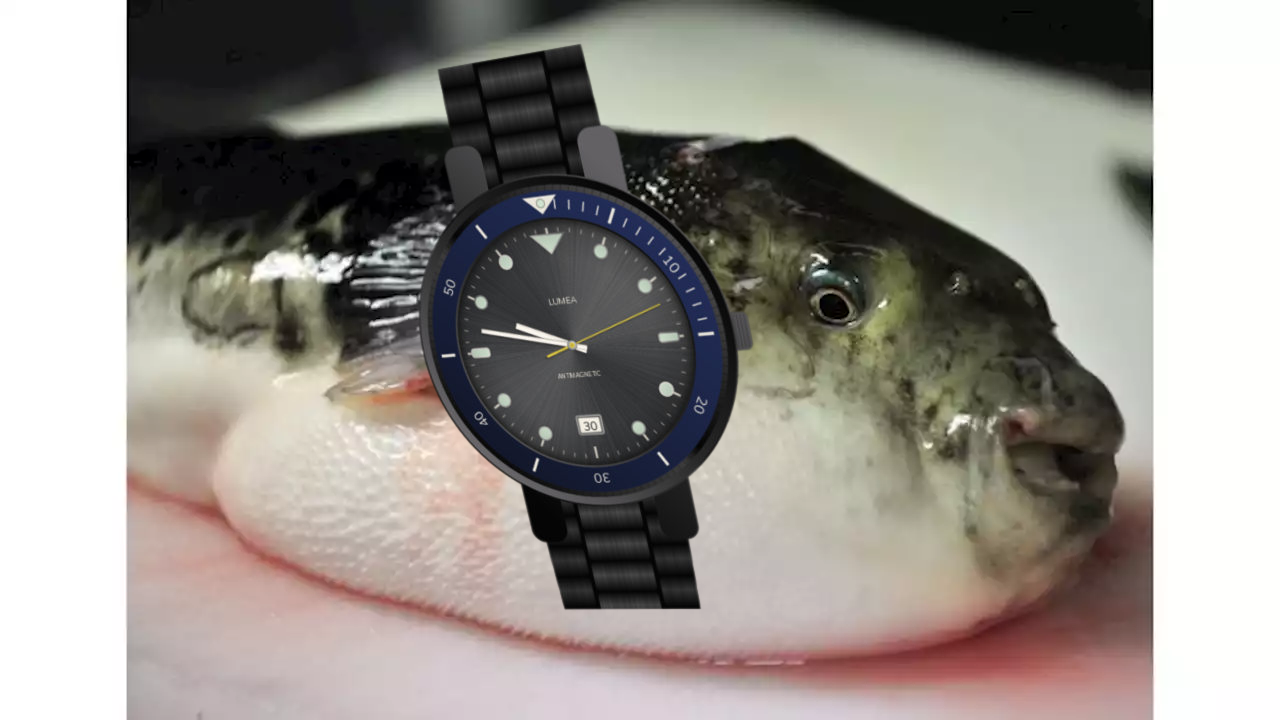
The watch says 9.47.12
